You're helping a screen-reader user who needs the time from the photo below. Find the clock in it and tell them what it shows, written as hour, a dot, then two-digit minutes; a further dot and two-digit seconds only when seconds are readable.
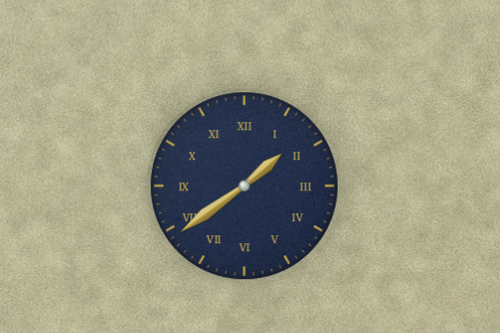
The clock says 1.39
